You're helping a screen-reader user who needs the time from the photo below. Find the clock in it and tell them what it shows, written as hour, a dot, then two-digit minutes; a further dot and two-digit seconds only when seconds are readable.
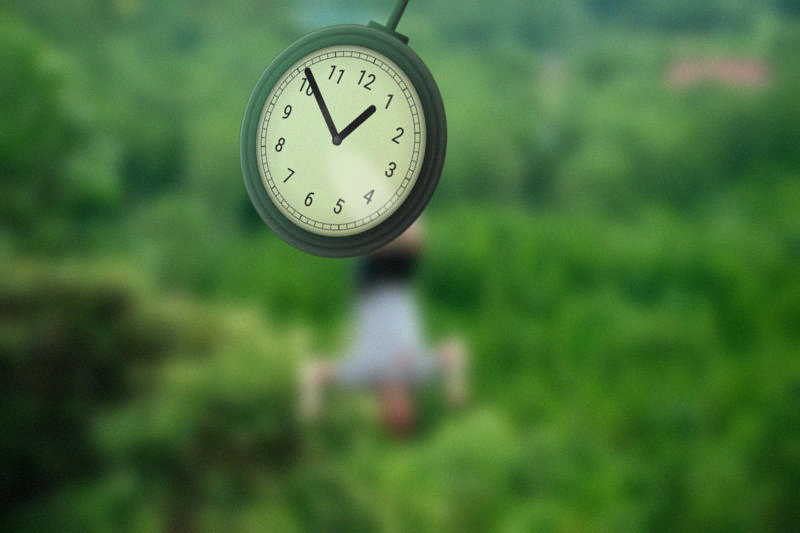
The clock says 12.51
